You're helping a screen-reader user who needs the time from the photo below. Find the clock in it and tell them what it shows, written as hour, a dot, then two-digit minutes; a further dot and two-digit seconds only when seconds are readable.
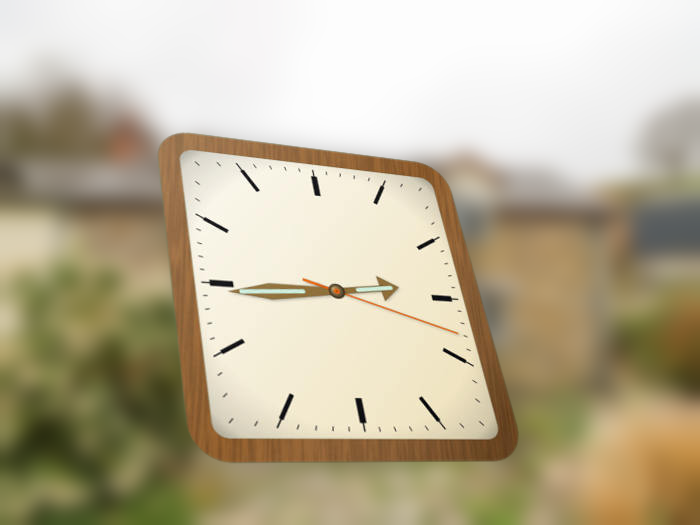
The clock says 2.44.18
